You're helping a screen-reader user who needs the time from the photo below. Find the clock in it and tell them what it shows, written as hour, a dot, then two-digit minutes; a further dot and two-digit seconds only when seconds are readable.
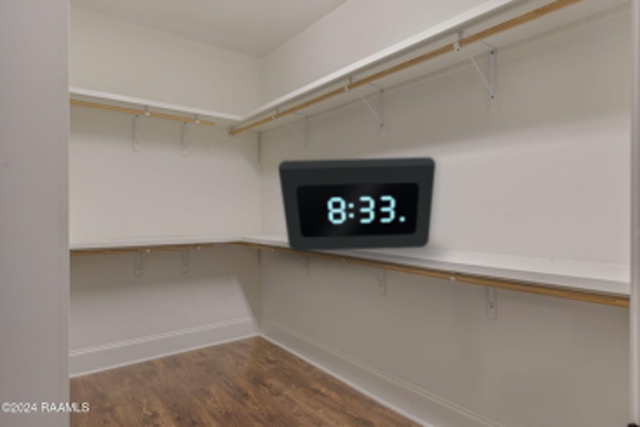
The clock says 8.33
